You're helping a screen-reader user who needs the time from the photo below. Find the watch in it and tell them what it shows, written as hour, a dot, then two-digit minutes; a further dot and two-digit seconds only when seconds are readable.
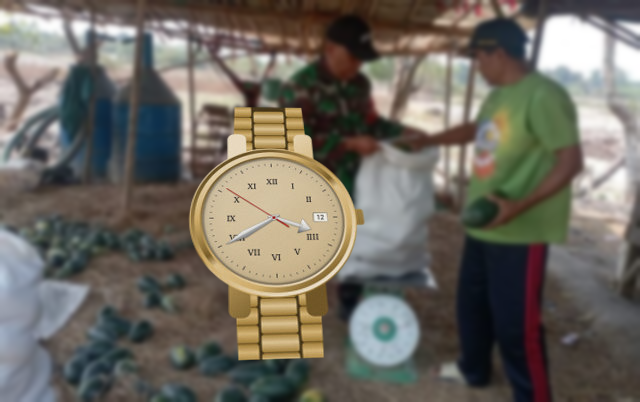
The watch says 3.39.51
